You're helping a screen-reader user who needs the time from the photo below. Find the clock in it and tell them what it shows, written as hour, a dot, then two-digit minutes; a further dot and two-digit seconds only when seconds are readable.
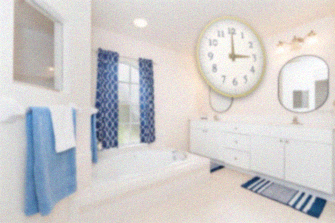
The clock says 3.00
